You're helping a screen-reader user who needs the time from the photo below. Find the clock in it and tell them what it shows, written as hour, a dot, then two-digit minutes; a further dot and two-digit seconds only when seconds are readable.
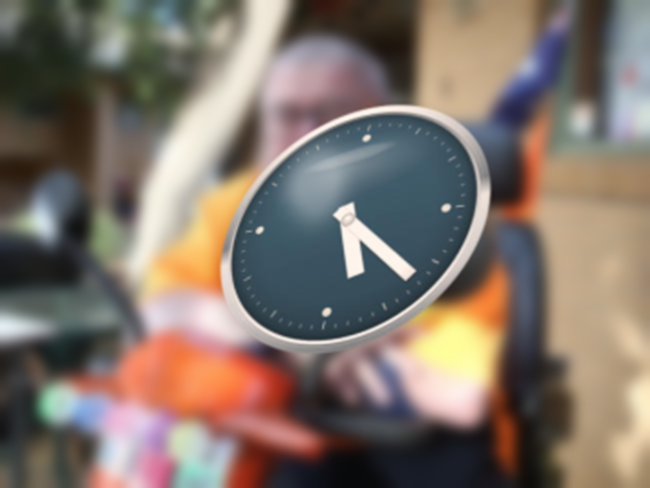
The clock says 5.22
